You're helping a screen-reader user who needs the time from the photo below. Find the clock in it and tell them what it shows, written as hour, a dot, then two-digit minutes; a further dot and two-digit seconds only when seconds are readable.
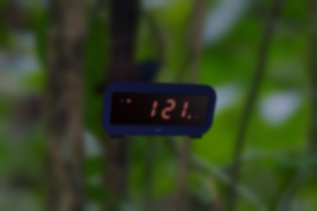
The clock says 1.21
